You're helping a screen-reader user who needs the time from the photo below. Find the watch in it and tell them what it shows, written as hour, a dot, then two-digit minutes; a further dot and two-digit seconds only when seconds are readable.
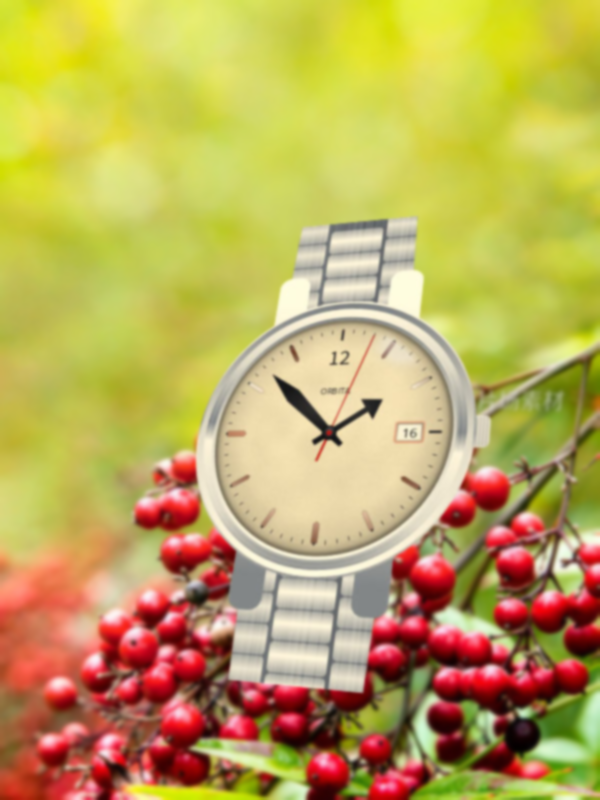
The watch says 1.52.03
